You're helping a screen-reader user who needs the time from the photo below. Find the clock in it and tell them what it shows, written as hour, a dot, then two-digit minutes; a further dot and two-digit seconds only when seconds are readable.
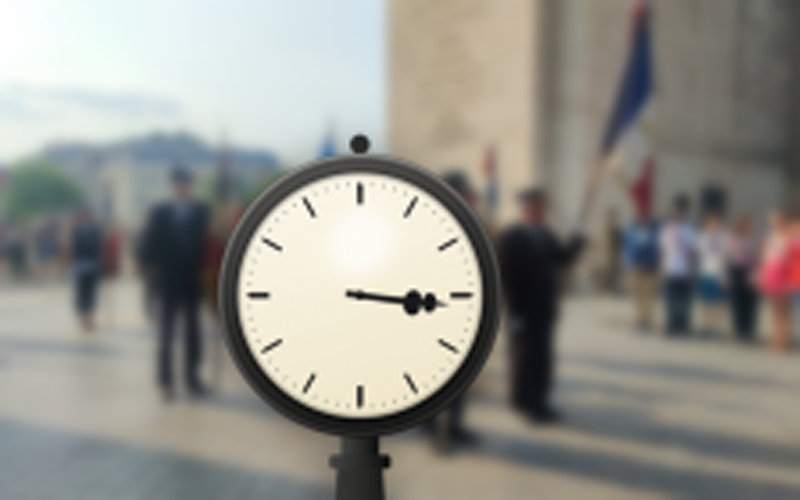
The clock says 3.16
